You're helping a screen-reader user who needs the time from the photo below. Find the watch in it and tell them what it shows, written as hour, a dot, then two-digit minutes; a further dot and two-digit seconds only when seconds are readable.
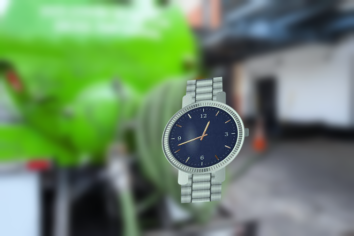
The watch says 12.42
